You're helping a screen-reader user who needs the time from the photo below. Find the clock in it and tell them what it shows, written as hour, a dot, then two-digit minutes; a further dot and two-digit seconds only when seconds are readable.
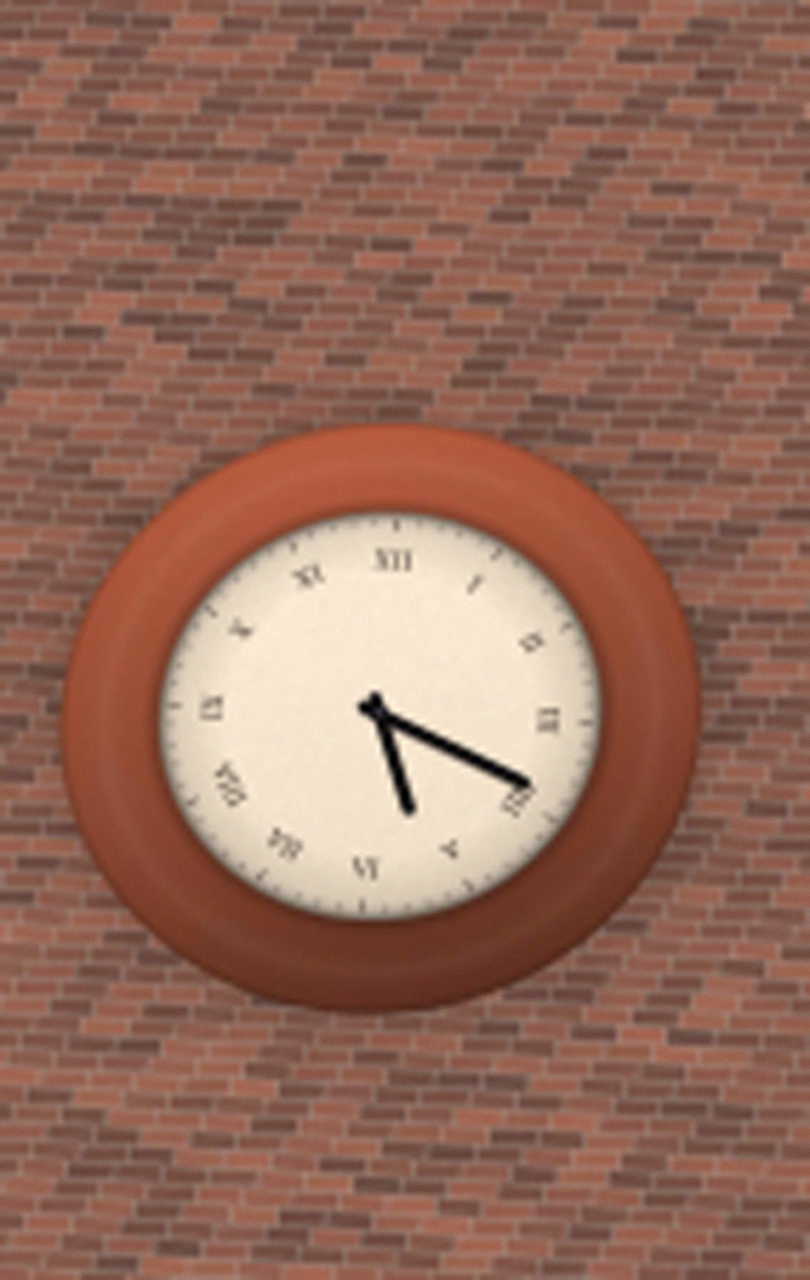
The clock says 5.19
